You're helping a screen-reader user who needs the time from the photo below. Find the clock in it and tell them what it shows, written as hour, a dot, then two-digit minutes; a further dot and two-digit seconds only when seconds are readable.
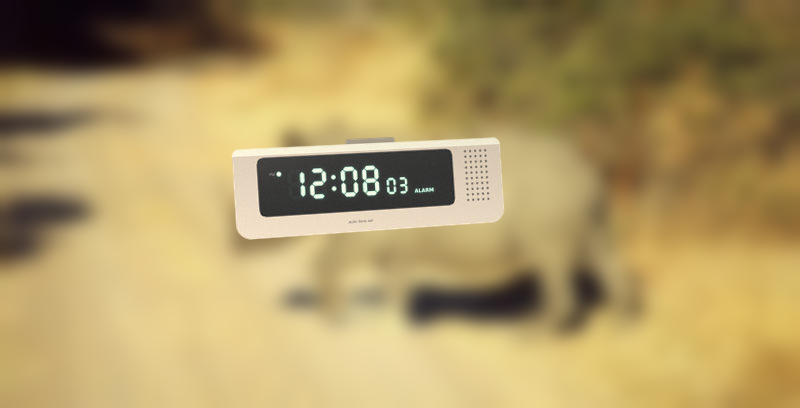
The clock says 12.08.03
